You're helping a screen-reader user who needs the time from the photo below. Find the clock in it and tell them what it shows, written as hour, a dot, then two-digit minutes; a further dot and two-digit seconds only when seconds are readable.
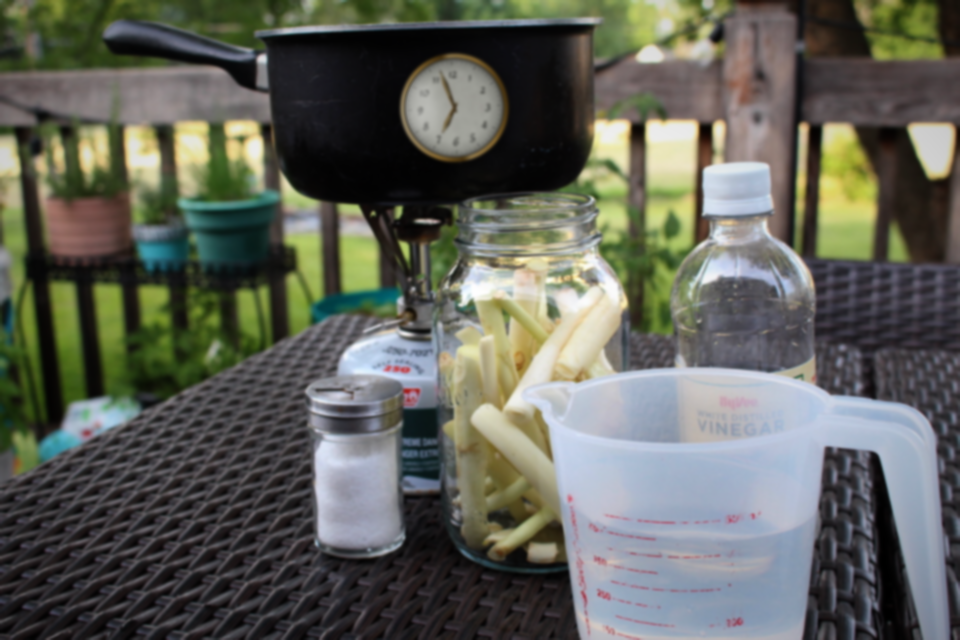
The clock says 6.57
